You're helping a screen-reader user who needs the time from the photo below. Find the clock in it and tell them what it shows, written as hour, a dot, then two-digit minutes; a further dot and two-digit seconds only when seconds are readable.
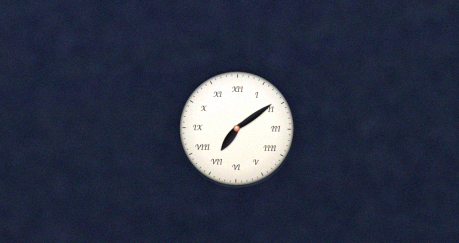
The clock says 7.09
